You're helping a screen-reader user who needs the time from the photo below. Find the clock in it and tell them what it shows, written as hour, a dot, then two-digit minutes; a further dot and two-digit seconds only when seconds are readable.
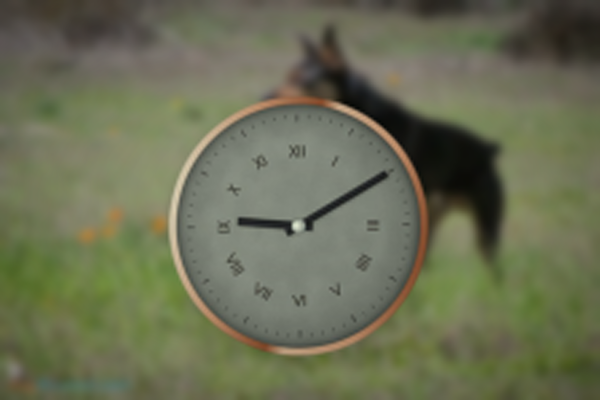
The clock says 9.10
